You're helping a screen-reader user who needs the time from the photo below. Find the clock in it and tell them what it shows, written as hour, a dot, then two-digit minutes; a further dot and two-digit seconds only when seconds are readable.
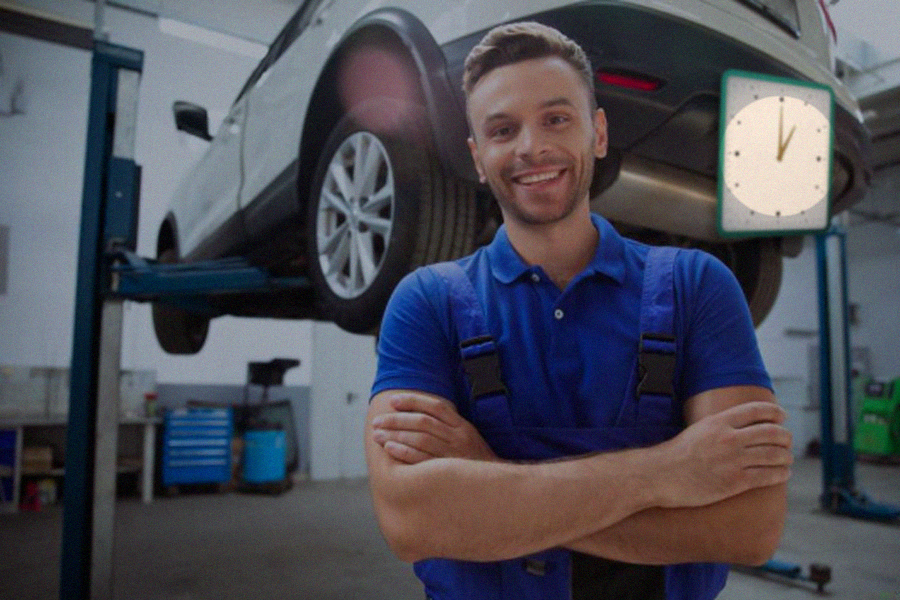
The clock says 1.00
